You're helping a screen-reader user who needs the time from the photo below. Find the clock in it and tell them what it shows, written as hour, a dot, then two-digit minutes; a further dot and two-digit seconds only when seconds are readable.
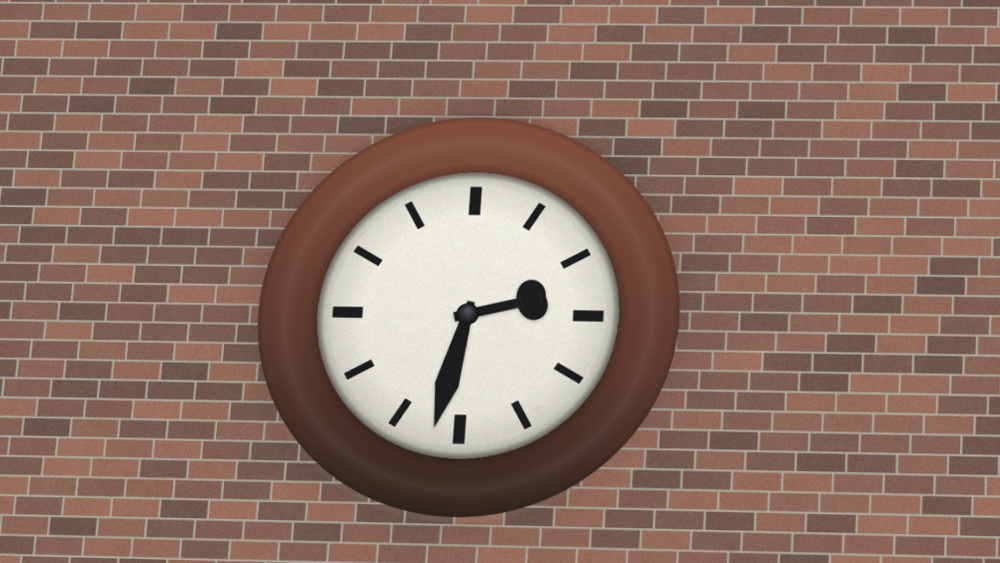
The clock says 2.32
